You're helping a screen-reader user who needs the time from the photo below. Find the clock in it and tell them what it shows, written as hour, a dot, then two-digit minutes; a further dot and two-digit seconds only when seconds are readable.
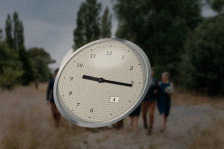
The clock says 9.16
